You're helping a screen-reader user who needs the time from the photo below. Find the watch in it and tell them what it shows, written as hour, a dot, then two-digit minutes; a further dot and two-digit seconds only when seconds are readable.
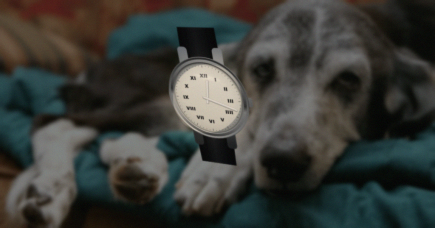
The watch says 12.18
